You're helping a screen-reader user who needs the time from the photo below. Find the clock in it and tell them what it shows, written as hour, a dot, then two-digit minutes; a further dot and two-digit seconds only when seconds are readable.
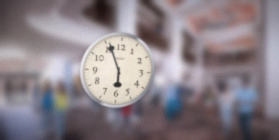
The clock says 5.56
